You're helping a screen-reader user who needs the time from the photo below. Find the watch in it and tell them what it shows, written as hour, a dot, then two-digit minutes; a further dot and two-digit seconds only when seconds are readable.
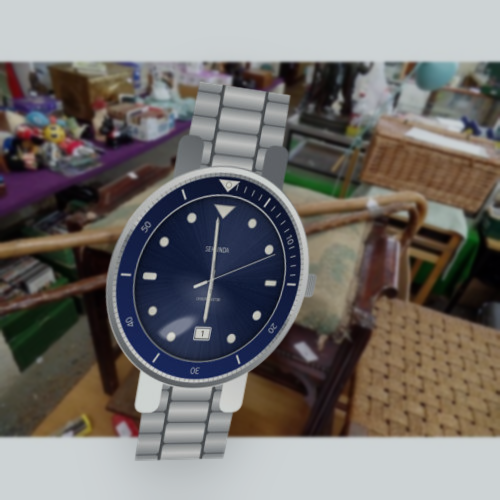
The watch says 5.59.11
